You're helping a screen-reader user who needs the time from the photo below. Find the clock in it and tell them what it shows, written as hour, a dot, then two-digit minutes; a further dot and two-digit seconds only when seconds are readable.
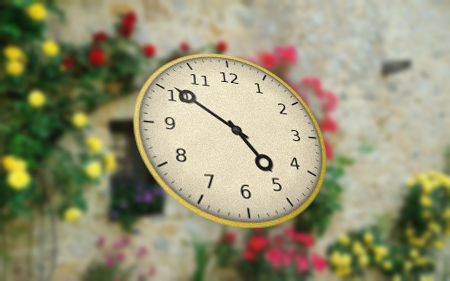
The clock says 4.51
